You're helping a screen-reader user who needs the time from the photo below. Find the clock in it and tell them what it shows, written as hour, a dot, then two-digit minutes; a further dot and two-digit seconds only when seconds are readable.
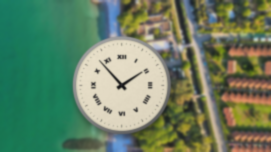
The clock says 1.53
